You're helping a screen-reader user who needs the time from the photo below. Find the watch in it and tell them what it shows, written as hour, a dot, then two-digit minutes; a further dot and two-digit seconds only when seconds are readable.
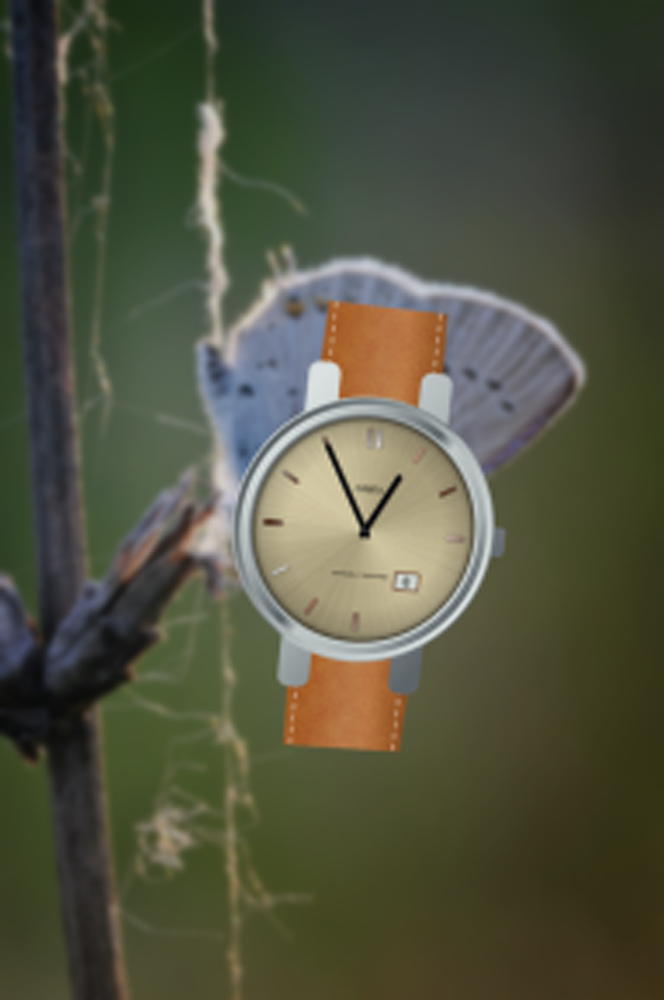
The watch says 12.55
